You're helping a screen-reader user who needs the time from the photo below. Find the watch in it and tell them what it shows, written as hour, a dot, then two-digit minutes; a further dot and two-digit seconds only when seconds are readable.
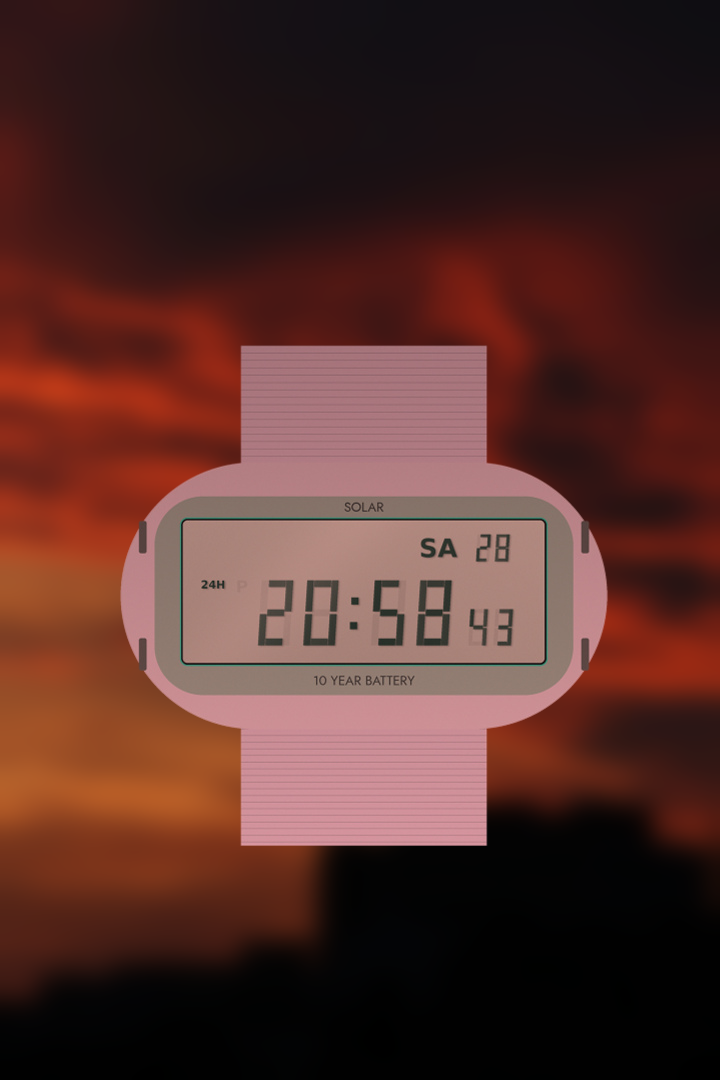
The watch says 20.58.43
